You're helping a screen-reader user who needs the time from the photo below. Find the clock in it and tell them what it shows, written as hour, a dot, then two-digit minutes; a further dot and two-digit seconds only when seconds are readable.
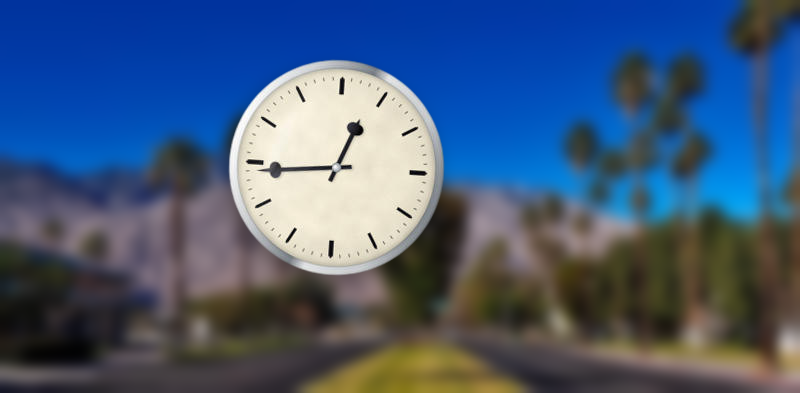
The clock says 12.44
